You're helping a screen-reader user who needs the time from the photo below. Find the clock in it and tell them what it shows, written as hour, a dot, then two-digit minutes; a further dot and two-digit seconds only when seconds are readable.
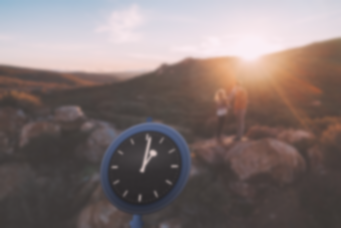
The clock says 1.01
